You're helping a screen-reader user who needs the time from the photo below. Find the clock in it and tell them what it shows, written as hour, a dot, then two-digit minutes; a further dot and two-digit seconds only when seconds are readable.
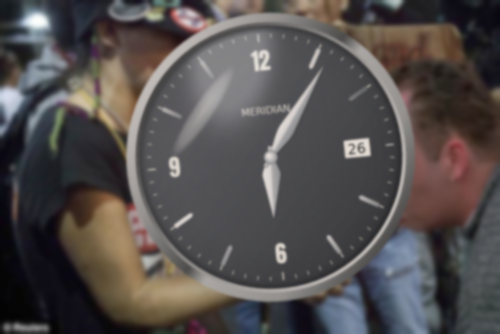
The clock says 6.06
